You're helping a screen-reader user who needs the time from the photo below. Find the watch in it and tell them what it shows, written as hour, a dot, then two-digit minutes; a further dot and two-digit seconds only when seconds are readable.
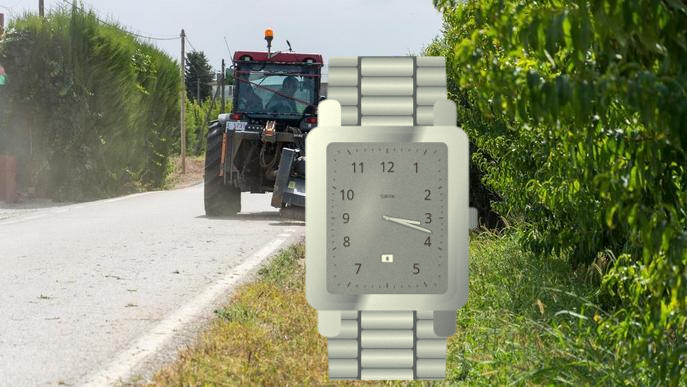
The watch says 3.18
